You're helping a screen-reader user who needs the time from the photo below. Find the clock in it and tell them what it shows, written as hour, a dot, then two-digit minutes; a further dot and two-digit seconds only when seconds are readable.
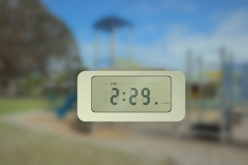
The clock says 2.29
